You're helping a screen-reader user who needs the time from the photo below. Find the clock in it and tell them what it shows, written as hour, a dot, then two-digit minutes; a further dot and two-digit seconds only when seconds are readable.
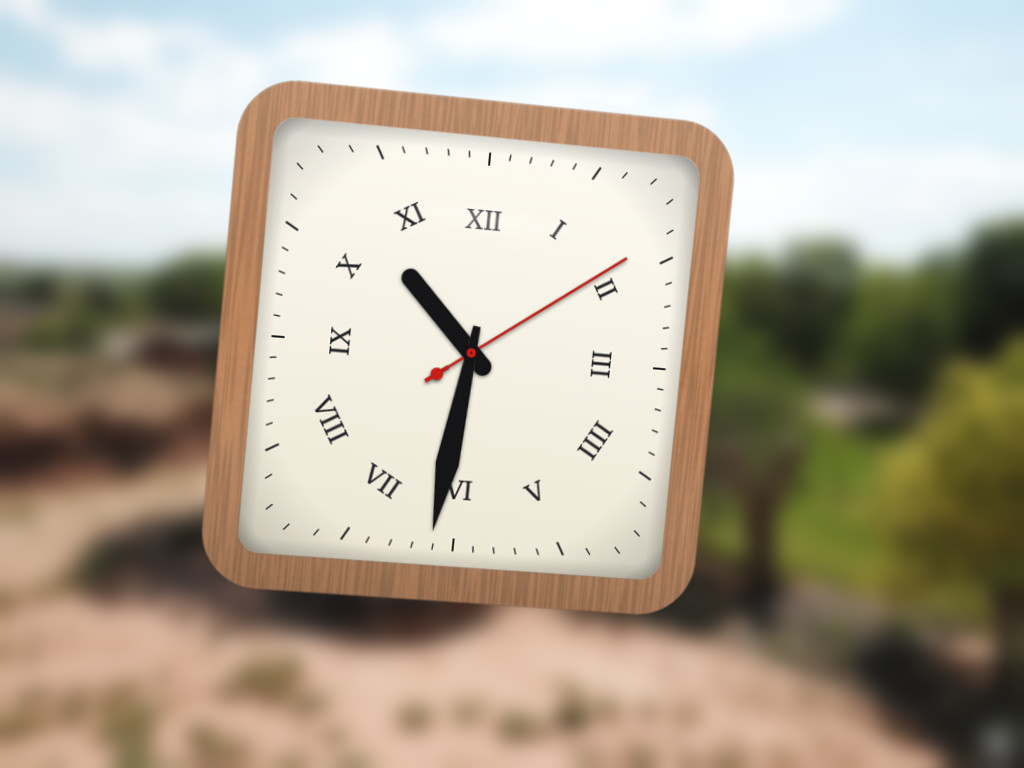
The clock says 10.31.09
